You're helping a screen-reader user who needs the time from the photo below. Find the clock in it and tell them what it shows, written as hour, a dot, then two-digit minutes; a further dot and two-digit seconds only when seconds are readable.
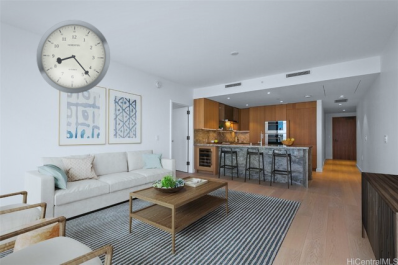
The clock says 8.23
